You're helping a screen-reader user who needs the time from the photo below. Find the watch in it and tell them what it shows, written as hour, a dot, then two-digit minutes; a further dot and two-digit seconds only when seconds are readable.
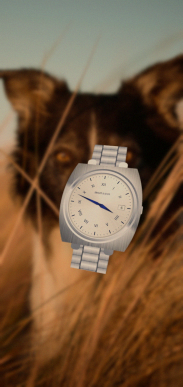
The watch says 3.48
